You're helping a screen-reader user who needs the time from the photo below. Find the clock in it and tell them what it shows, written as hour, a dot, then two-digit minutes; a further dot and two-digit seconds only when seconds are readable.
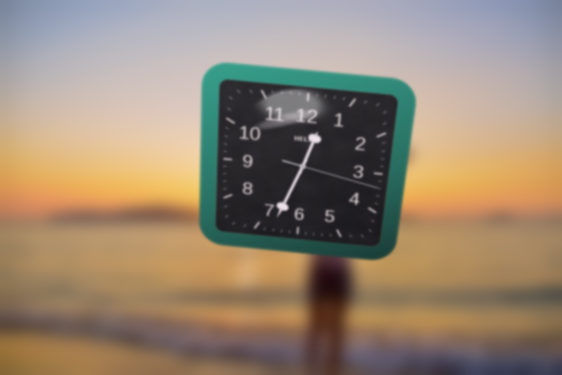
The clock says 12.33.17
